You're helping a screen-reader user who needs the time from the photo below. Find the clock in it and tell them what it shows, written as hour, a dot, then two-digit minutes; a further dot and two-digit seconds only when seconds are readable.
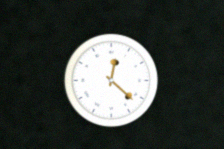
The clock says 12.22
